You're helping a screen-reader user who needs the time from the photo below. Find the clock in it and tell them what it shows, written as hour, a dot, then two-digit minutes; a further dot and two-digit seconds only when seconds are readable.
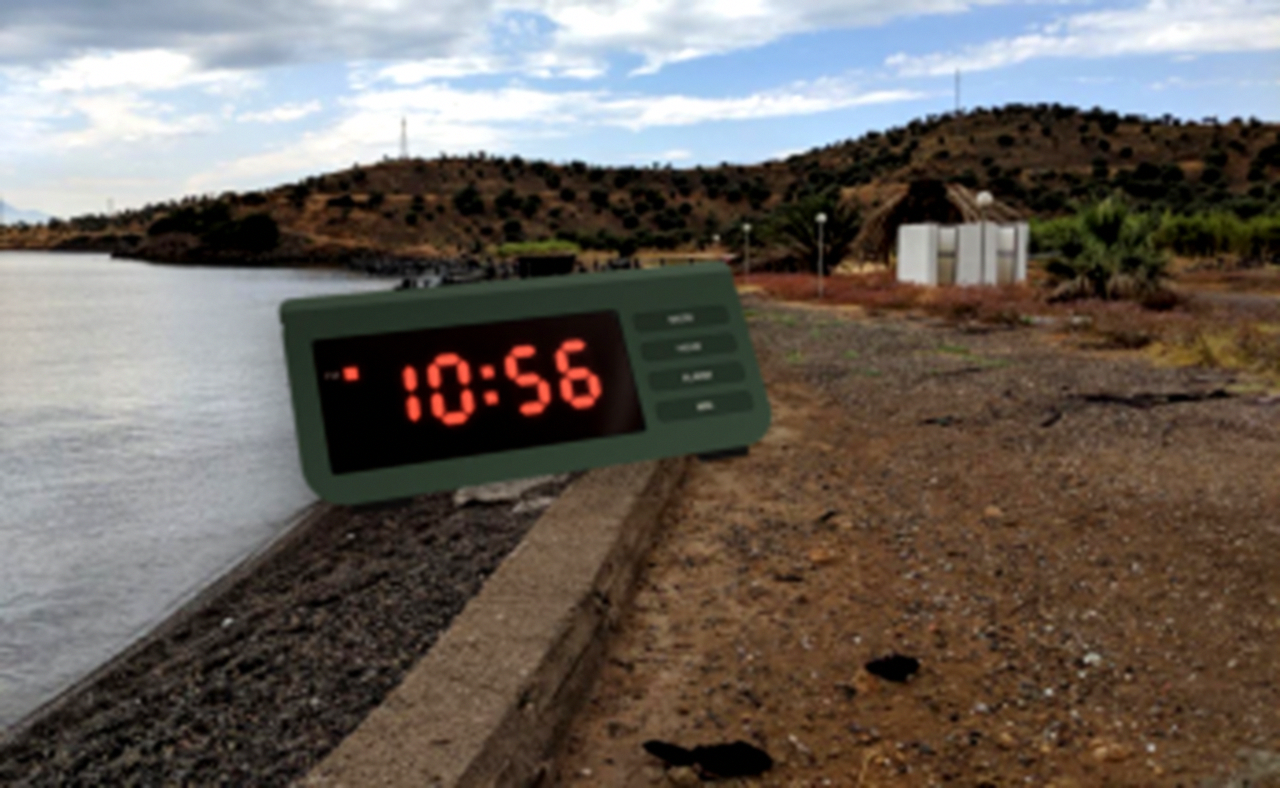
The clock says 10.56
